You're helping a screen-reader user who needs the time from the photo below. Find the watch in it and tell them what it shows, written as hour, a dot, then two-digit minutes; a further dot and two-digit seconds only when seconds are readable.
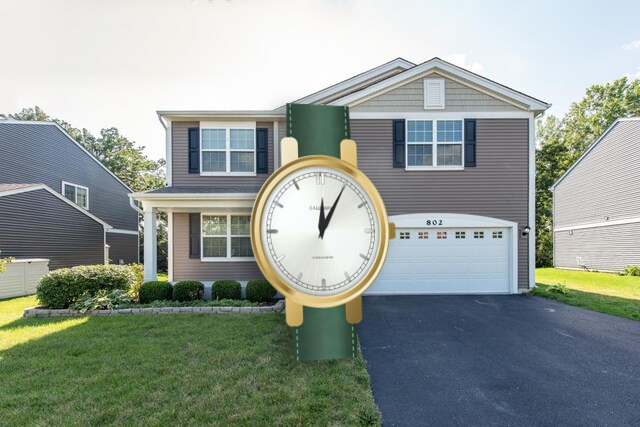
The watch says 12.05
